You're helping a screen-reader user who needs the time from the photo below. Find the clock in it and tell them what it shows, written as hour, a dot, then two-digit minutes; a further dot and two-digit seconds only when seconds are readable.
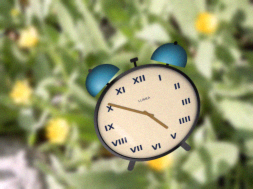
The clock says 4.51
